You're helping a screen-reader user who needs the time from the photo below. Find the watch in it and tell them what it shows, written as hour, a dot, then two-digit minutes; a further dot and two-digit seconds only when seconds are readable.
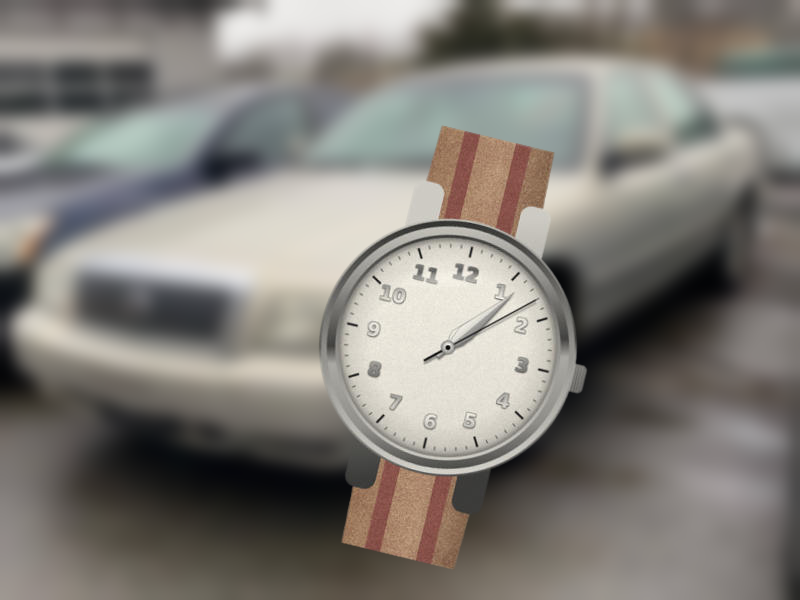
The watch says 1.06.08
